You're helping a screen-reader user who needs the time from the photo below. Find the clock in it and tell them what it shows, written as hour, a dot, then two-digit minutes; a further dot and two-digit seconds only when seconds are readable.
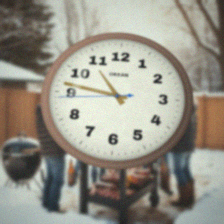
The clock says 10.46.44
